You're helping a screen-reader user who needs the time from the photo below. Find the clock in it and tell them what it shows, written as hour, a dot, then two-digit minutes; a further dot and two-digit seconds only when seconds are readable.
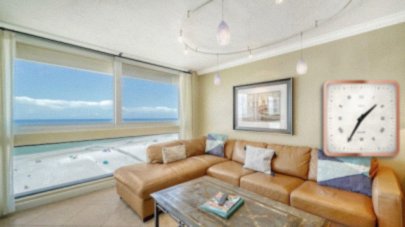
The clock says 1.35
